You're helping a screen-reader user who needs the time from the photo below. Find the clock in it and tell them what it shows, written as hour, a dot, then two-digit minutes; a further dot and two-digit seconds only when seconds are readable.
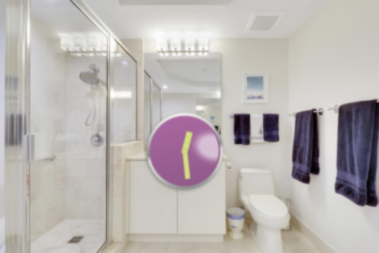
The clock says 12.29
